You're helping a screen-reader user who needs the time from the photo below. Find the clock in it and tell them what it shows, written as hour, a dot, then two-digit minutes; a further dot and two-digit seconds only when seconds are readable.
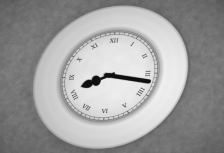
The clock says 8.17
